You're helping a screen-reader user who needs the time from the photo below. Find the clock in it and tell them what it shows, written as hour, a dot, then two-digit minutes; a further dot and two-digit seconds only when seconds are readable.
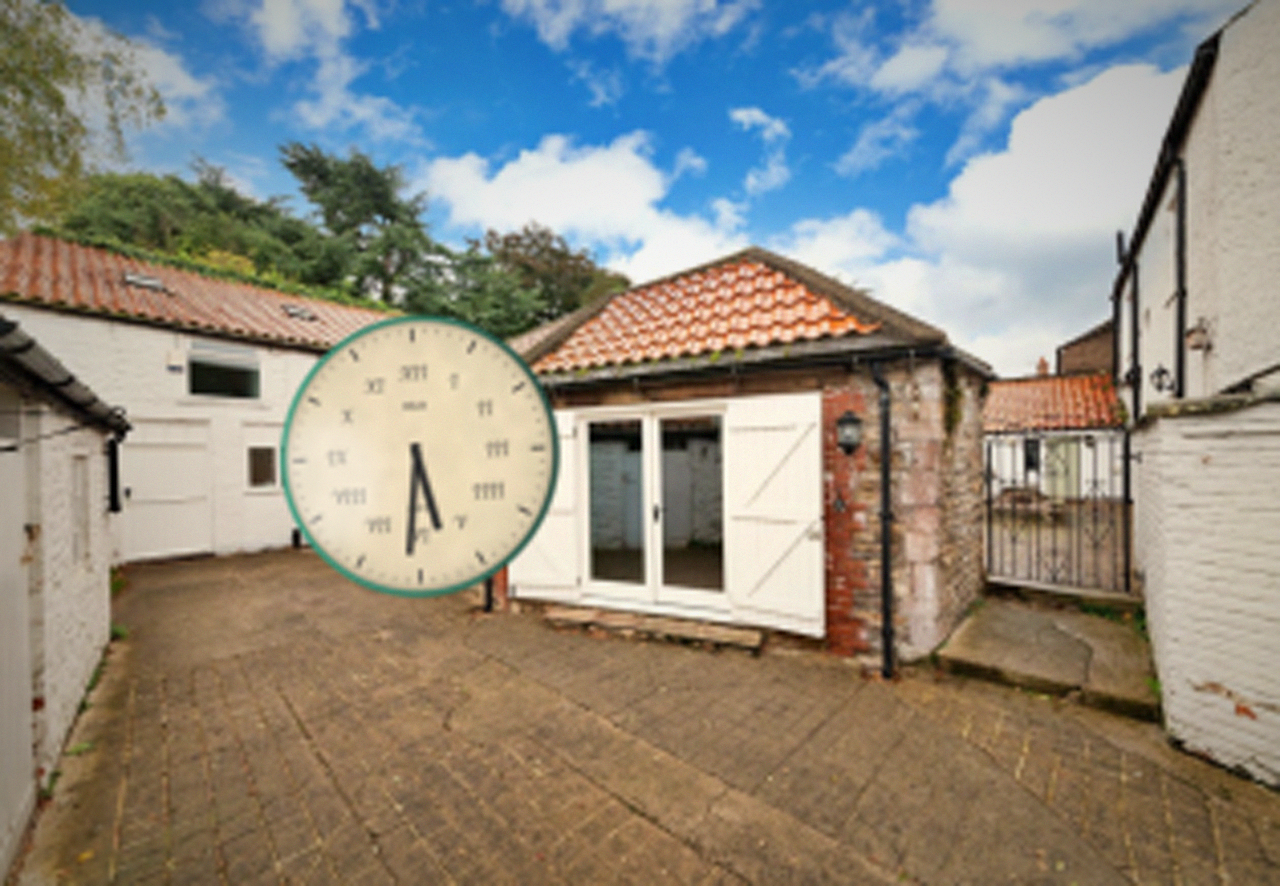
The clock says 5.31
